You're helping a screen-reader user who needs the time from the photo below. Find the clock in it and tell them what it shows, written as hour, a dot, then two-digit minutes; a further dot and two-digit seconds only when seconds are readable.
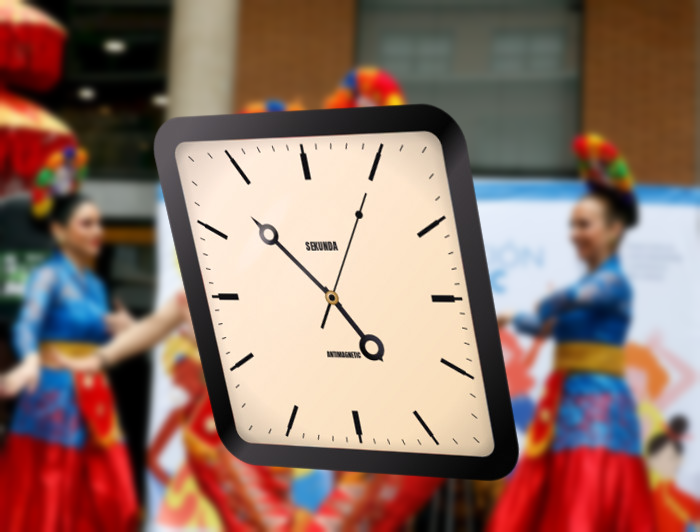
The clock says 4.53.05
